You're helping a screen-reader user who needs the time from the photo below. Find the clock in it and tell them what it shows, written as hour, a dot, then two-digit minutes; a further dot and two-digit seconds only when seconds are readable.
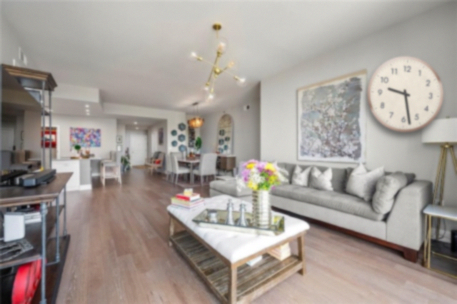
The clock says 9.28
